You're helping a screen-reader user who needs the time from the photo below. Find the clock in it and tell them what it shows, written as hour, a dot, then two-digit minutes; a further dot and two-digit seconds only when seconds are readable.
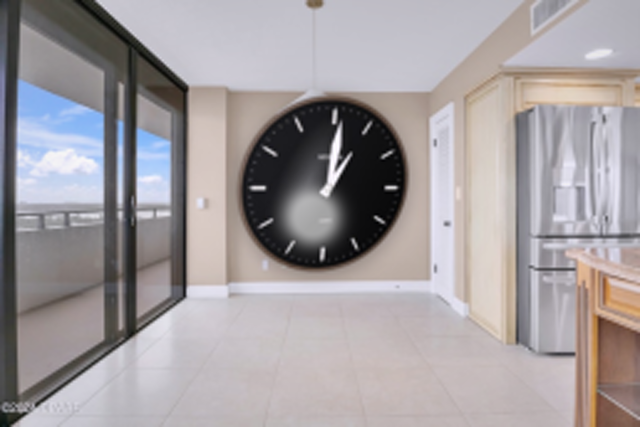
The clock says 1.01
